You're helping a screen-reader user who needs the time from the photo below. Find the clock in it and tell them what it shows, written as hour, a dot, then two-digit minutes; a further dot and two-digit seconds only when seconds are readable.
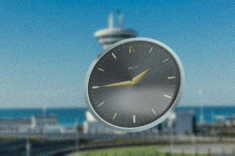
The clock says 1.45
